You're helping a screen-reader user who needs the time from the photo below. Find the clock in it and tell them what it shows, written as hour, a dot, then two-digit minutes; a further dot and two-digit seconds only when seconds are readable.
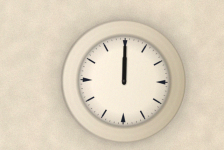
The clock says 12.00
